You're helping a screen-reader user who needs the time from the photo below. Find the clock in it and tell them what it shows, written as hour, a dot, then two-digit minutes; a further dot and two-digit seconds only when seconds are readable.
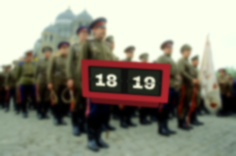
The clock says 18.19
